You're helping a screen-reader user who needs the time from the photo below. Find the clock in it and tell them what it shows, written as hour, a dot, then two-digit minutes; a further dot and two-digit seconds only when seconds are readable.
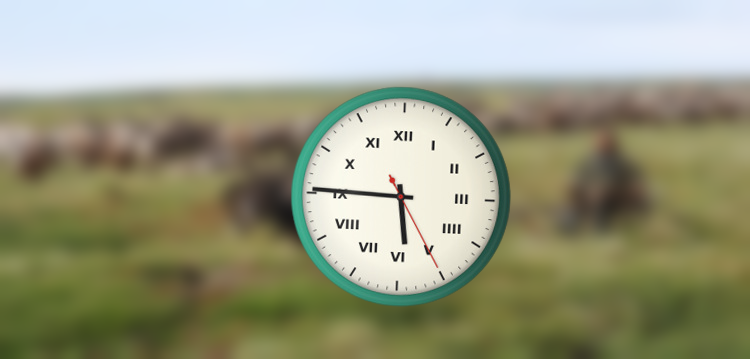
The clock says 5.45.25
